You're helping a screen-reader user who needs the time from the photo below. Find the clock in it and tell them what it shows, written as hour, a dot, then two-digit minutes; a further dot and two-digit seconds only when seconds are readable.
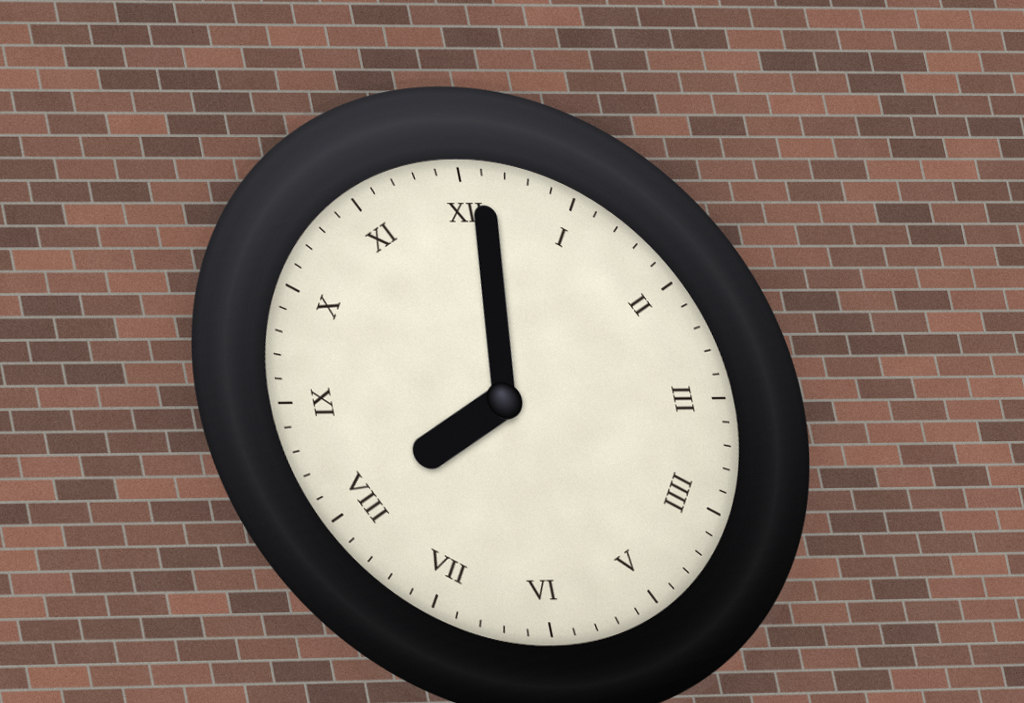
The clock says 8.01
